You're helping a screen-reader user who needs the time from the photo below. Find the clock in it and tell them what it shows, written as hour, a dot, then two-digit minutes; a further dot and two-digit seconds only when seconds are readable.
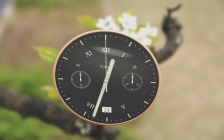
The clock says 12.33
